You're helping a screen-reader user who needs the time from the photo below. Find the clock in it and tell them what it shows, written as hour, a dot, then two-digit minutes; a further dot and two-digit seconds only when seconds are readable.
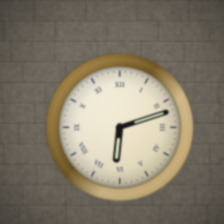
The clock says 6.12
